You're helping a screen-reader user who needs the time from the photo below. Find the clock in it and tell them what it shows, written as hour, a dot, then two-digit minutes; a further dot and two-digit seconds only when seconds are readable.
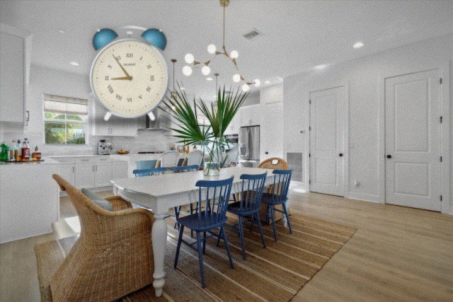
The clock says 8.54
